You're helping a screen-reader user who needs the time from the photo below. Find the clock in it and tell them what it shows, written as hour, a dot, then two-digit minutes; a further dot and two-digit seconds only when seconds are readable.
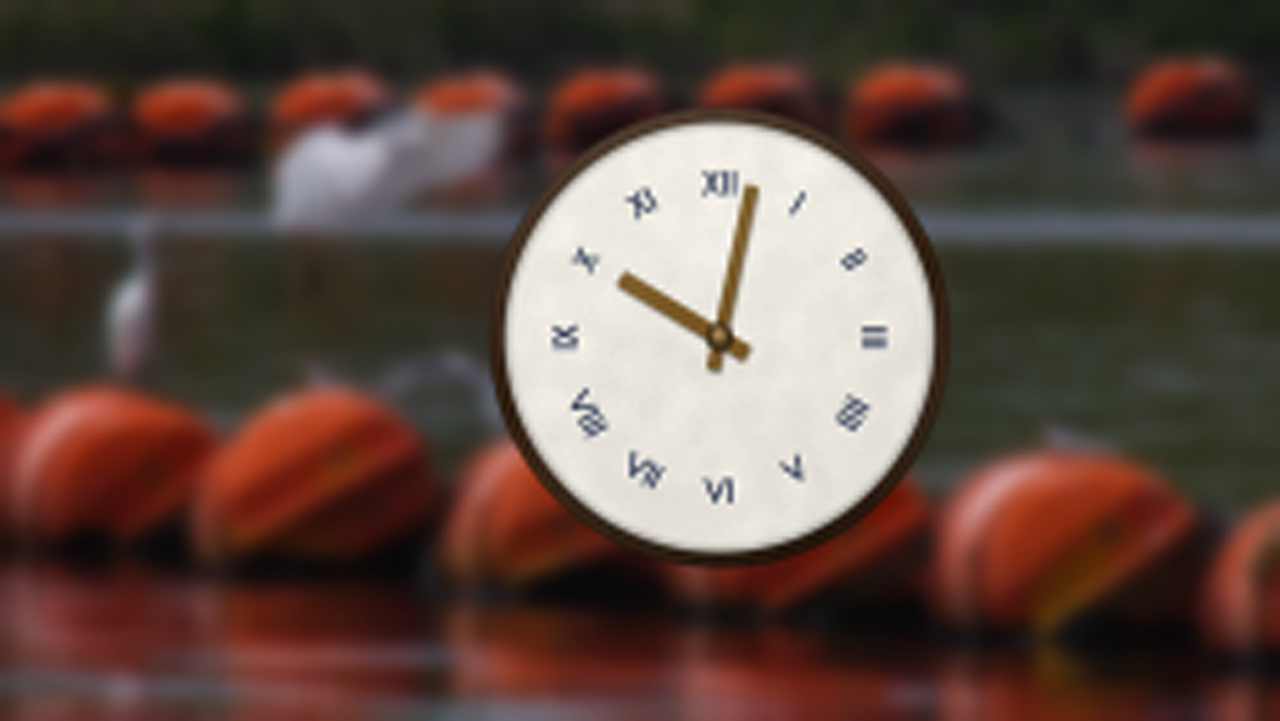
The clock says 10.02
